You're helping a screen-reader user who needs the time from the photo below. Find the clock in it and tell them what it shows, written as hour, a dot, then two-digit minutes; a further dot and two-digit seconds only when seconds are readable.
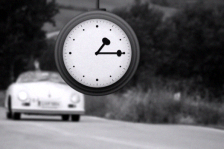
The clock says 1.15
